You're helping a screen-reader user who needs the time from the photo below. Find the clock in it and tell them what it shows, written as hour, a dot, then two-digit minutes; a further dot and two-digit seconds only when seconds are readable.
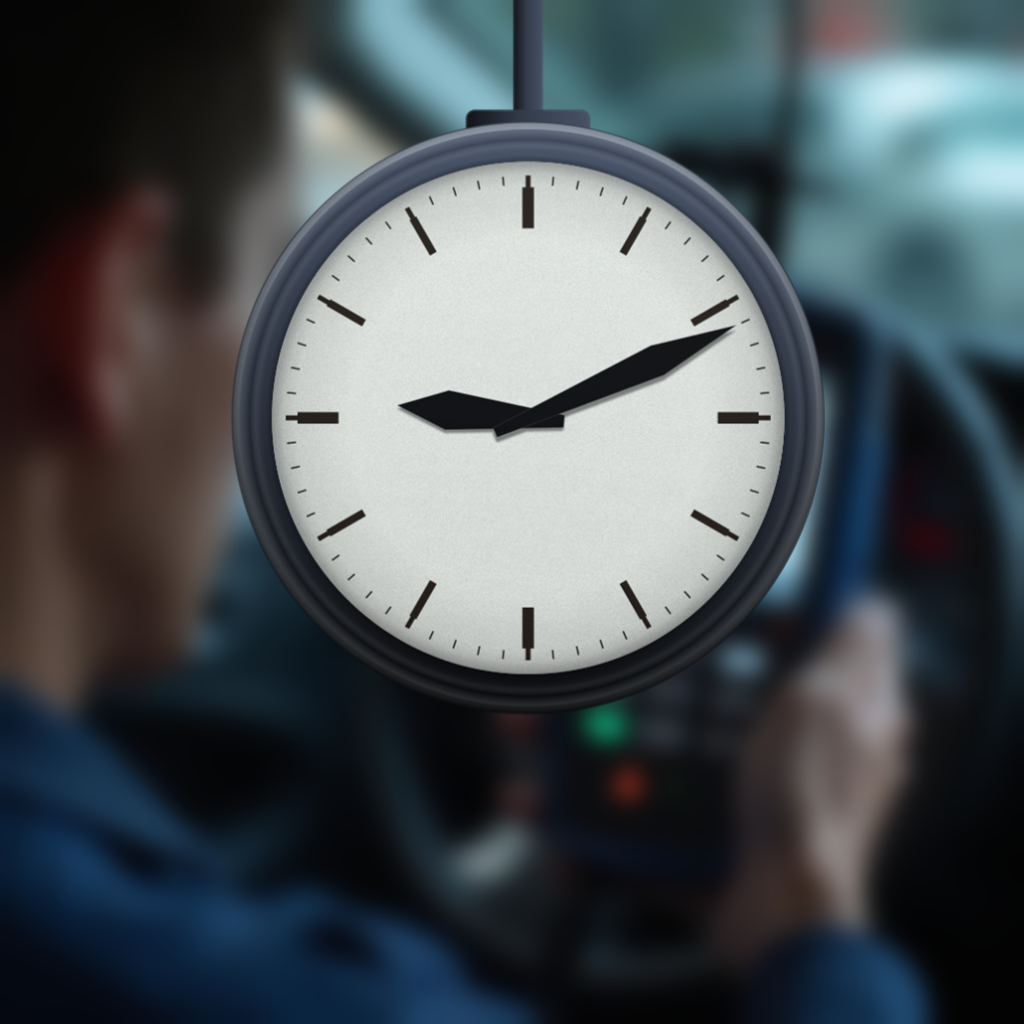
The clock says 9.11
